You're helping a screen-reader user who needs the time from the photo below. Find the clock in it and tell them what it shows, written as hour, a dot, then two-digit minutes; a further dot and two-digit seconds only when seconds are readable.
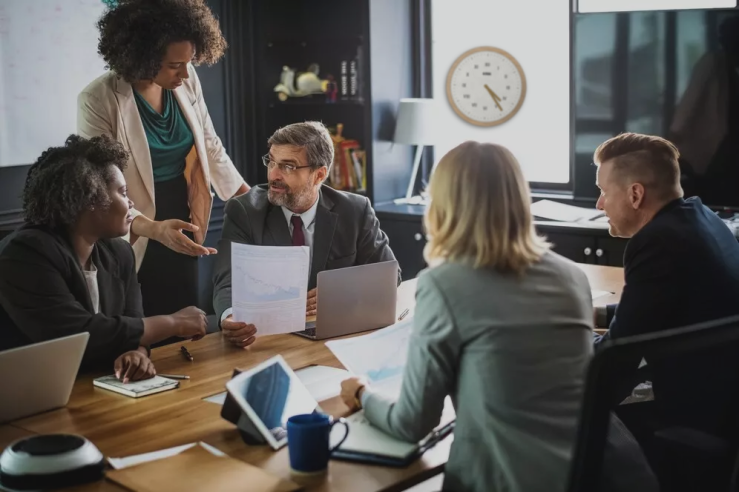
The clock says 4.24
